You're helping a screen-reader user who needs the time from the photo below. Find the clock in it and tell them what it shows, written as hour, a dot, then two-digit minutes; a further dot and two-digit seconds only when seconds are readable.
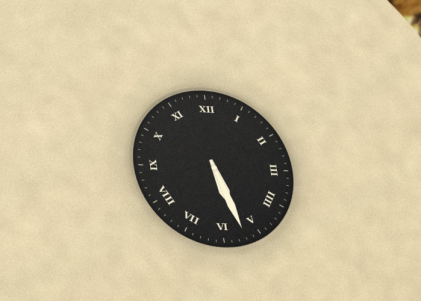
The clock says 5.27
